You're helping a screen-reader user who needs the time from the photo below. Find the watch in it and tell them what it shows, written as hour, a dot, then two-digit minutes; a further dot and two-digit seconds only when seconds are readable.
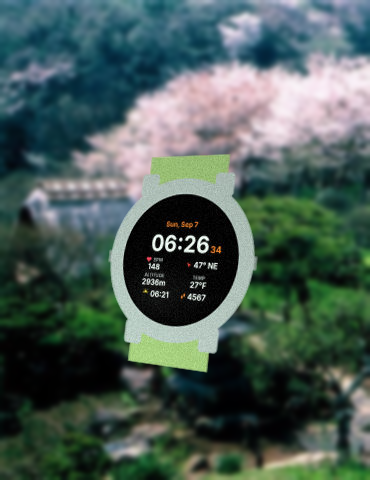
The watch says 6.26.34
